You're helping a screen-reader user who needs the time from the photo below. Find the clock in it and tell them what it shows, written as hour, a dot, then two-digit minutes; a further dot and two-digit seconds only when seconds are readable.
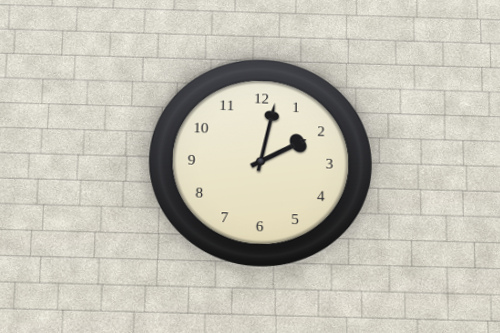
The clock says 2.02
